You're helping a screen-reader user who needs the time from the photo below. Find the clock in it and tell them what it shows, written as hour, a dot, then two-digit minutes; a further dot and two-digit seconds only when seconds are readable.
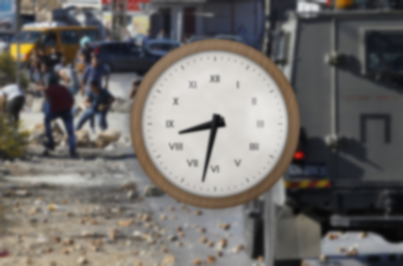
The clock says 8.32
